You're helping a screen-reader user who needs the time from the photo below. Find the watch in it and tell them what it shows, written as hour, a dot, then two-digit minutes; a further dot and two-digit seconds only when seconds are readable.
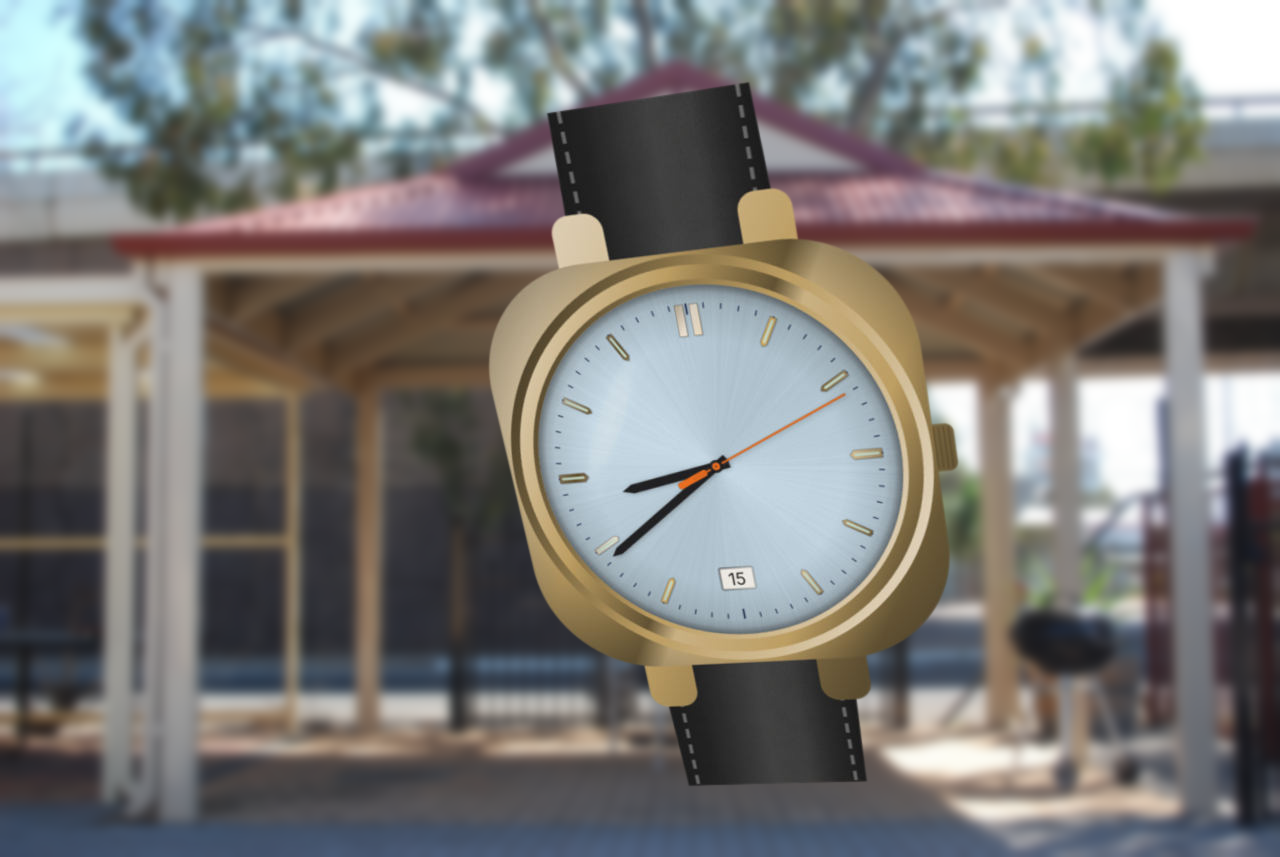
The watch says 8.39.11
